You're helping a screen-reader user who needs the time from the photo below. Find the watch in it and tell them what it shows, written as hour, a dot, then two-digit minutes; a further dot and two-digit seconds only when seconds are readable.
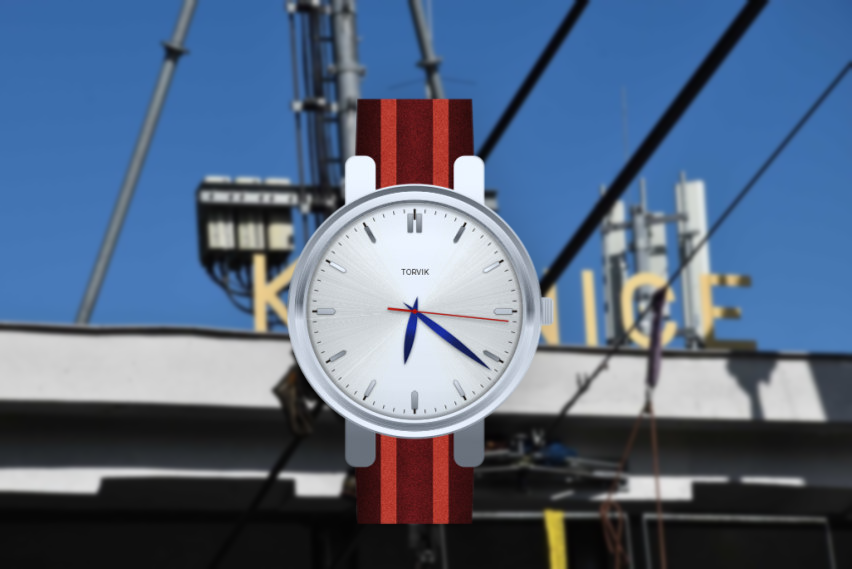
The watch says 6.21.16
